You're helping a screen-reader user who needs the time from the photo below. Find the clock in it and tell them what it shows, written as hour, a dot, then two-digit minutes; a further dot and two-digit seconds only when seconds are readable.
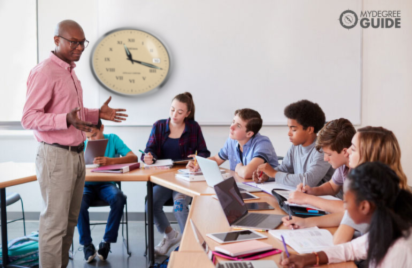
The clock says 11.18
